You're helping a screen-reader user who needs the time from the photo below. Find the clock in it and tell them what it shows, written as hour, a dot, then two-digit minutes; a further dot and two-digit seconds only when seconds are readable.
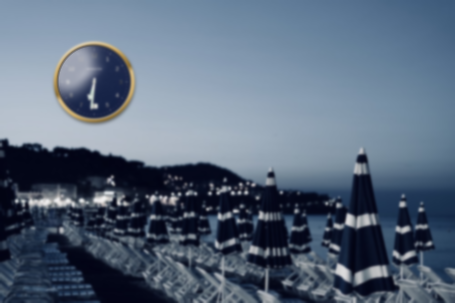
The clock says 6.31
